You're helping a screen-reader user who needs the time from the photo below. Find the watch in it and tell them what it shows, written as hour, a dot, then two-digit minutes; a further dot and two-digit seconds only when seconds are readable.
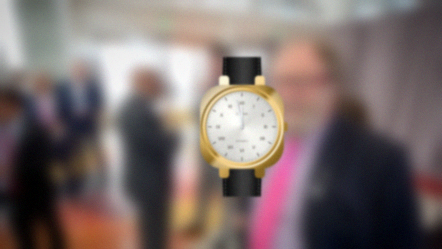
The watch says 11.58
